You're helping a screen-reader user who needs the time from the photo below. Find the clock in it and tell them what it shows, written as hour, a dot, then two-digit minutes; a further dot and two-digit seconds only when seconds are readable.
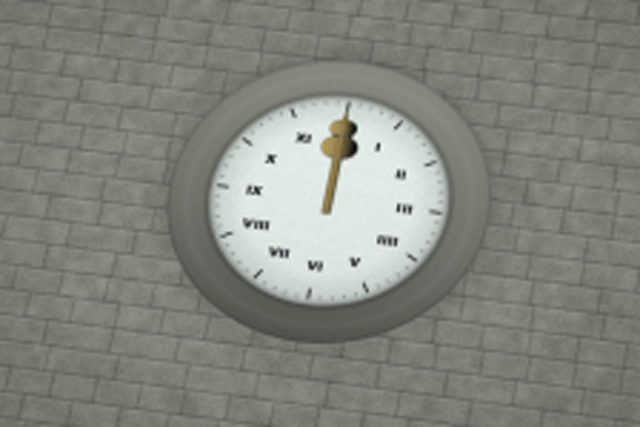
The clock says 12.00
